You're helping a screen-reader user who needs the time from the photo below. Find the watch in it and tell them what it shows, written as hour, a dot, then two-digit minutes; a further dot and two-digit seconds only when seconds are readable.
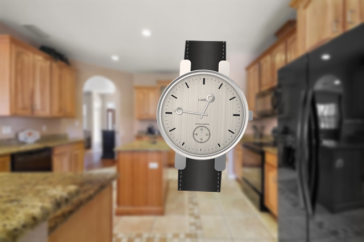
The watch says 12.46
